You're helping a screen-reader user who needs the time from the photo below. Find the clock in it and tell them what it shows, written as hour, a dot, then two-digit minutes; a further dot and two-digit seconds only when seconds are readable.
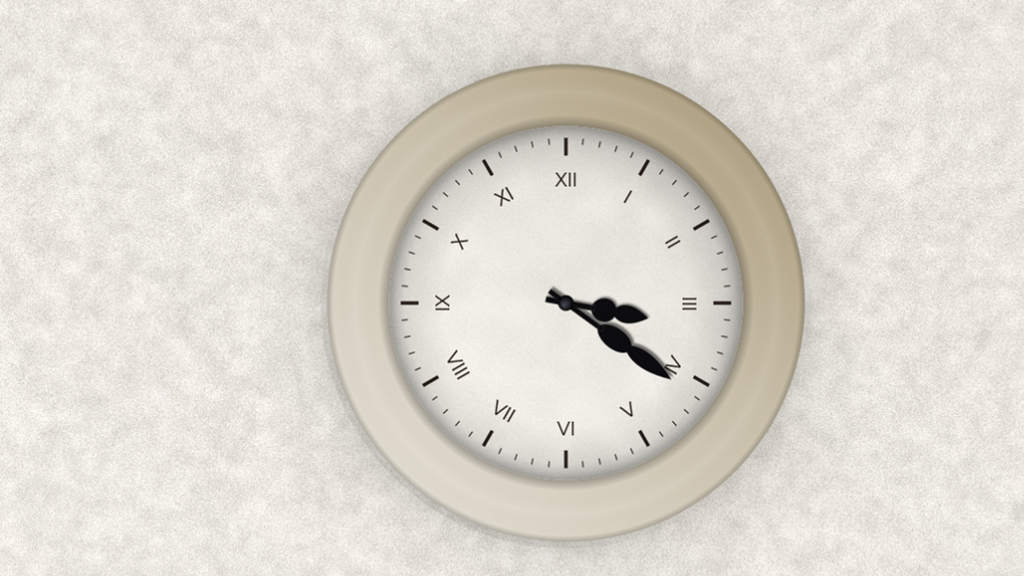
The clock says 3.21
